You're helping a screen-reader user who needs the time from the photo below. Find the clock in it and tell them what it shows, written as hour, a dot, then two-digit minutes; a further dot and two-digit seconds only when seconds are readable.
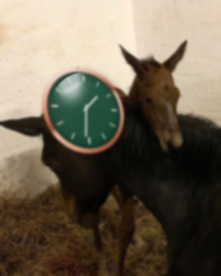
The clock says 1.31
